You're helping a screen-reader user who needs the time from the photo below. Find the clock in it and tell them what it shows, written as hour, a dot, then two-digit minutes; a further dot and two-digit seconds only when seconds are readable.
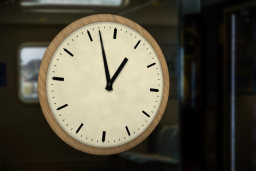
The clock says 12.57
